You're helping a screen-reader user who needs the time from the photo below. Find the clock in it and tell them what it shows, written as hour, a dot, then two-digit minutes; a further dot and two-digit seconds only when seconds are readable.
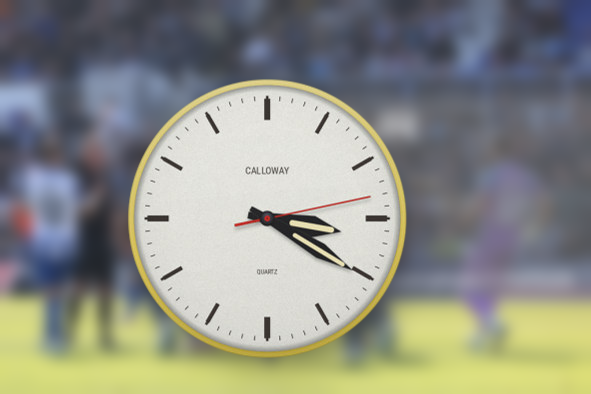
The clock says 3.20.13
